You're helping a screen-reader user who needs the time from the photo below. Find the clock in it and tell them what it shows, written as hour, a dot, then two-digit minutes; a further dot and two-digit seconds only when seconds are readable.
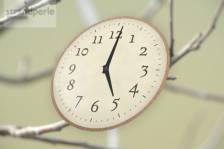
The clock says 5.01
